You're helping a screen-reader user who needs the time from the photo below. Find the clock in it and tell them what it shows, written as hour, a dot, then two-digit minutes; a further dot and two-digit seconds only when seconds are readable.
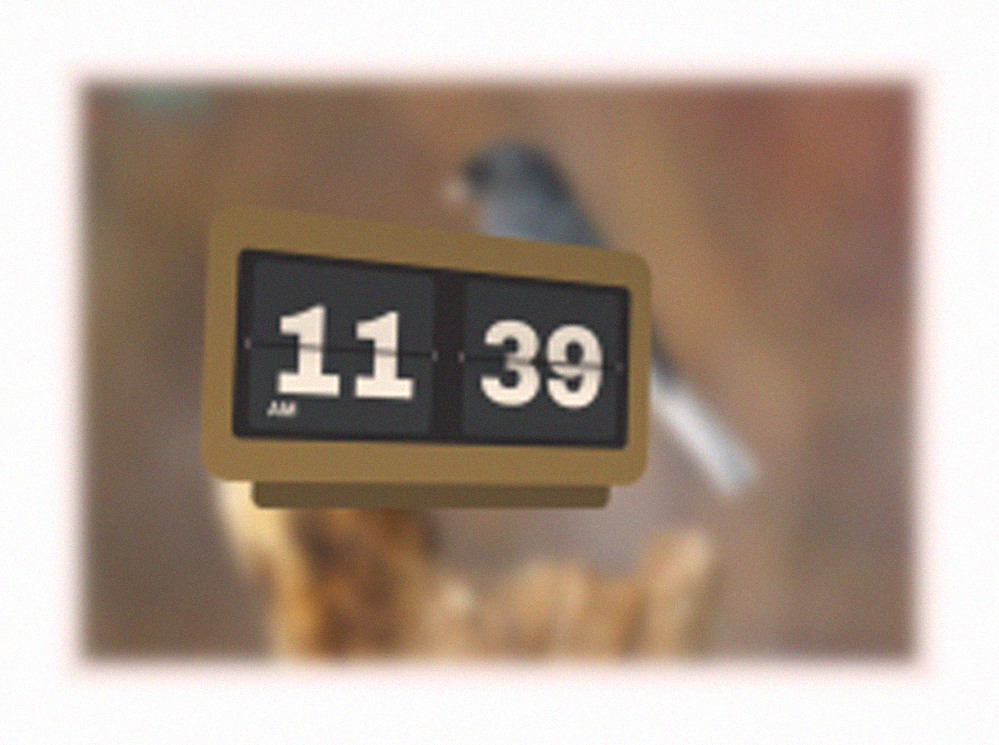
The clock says 11.39
